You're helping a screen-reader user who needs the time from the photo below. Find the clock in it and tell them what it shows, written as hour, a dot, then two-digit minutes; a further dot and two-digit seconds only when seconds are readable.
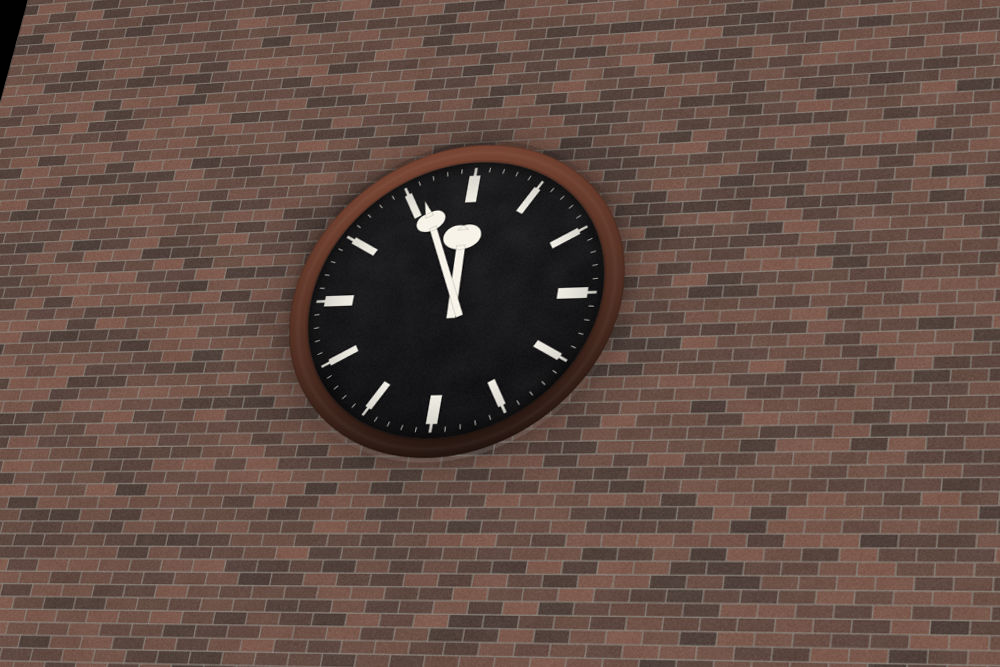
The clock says 11.56
